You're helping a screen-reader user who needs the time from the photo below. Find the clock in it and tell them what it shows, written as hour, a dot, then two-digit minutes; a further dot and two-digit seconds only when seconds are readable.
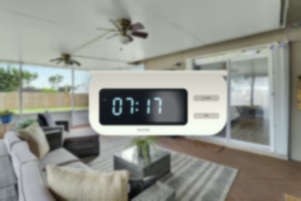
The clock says 7.17
